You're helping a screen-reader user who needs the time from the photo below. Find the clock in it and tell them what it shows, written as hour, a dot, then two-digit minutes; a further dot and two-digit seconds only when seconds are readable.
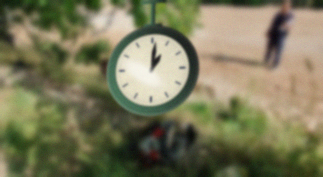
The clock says 1.01
